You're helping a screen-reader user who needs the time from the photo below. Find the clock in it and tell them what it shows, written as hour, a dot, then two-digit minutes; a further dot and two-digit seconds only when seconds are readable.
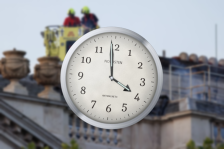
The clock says 3.59
